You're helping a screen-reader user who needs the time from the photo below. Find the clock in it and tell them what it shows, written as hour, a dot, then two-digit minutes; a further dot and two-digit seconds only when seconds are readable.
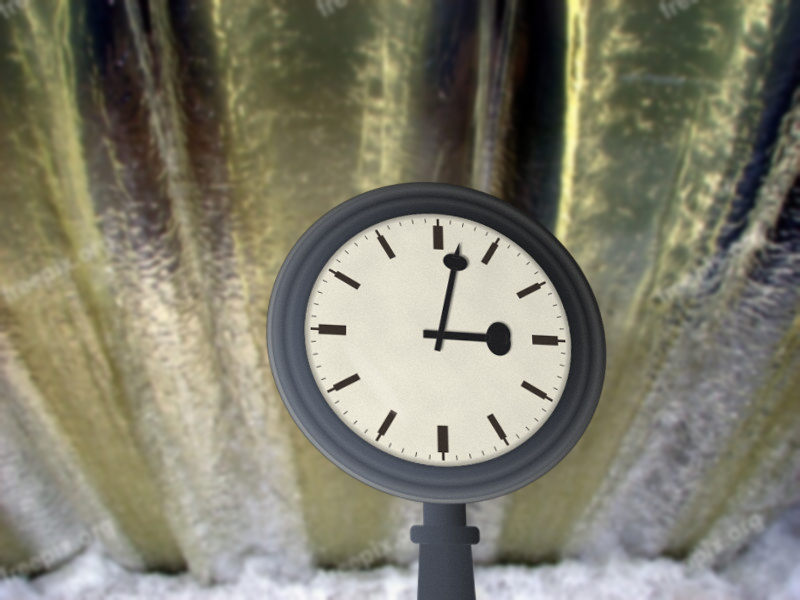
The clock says 3.02
